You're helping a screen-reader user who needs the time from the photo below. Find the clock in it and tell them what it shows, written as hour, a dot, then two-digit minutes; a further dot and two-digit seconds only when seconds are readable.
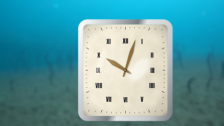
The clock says 10.03
